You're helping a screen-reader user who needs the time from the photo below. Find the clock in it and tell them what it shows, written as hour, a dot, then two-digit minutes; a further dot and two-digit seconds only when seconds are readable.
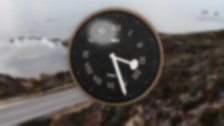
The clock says 3.26
